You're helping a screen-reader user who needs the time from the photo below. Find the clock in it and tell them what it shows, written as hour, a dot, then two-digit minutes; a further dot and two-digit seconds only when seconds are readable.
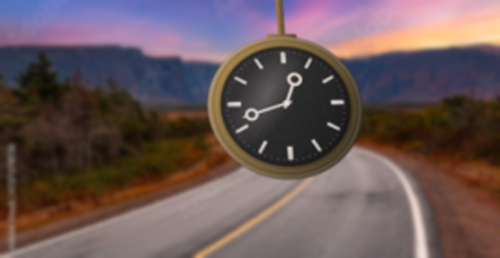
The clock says 12.42
